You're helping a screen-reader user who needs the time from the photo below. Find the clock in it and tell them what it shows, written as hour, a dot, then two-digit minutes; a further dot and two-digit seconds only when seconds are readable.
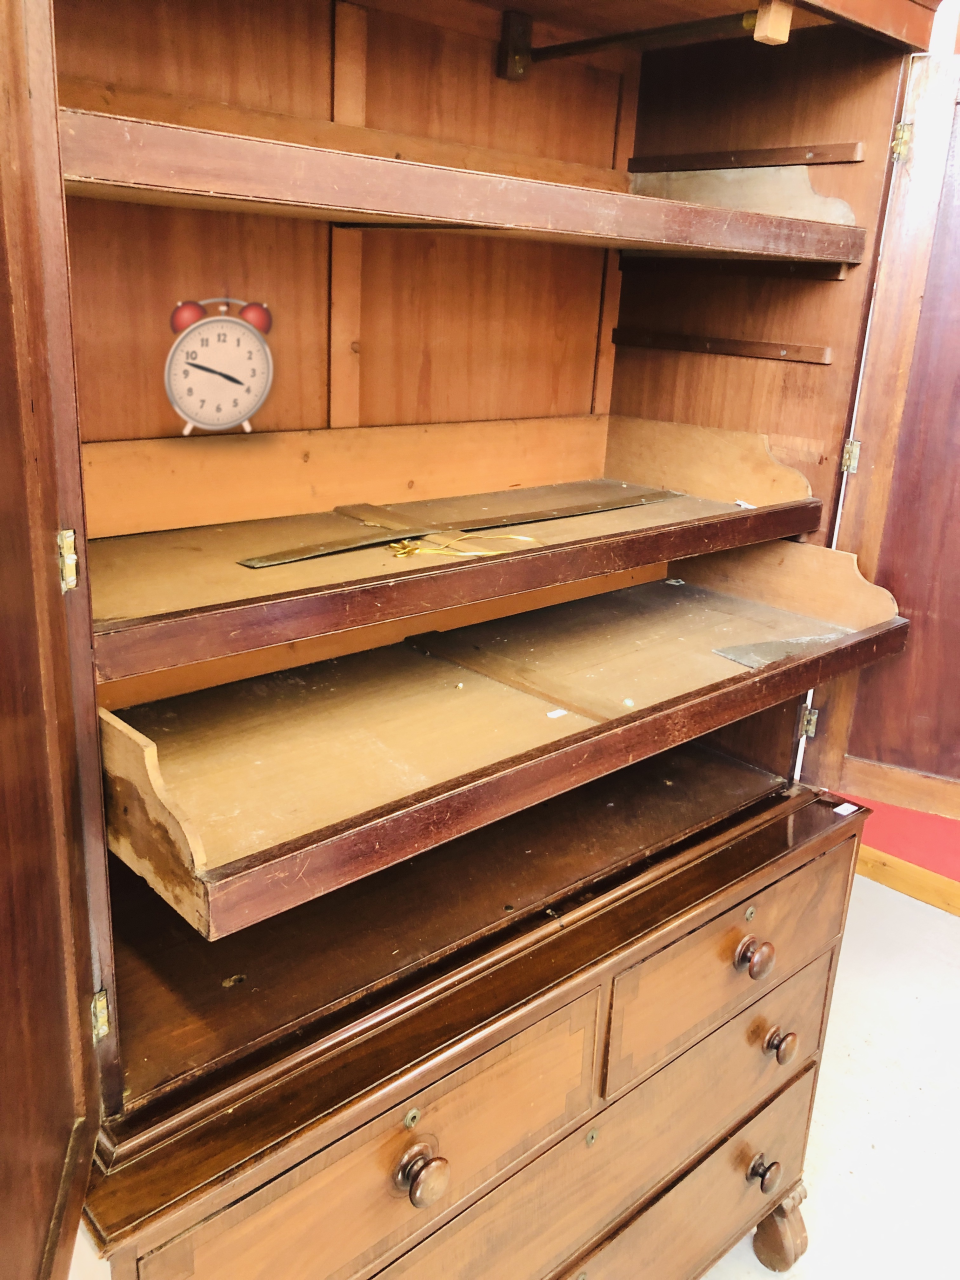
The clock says 3.48
